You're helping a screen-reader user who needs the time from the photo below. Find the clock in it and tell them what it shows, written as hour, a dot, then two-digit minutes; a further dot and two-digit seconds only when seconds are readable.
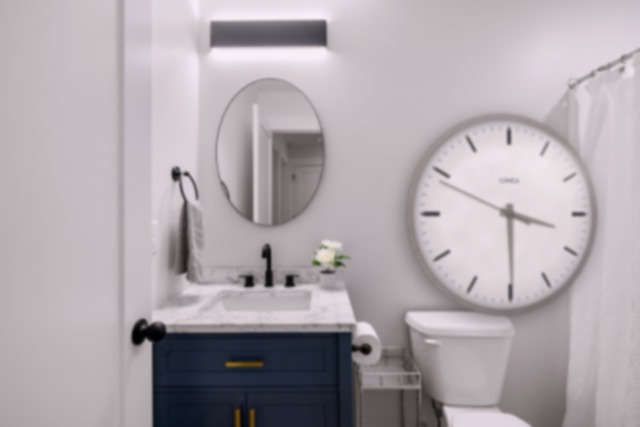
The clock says 3.29.49
